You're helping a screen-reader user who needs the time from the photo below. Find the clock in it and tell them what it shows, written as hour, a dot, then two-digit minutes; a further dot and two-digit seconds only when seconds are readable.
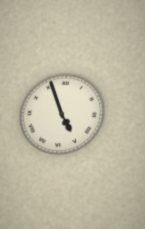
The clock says 4.56
